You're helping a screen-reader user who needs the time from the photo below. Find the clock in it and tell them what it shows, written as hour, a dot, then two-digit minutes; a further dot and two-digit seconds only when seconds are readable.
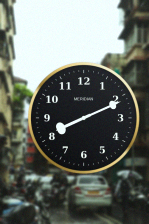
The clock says 8.11
